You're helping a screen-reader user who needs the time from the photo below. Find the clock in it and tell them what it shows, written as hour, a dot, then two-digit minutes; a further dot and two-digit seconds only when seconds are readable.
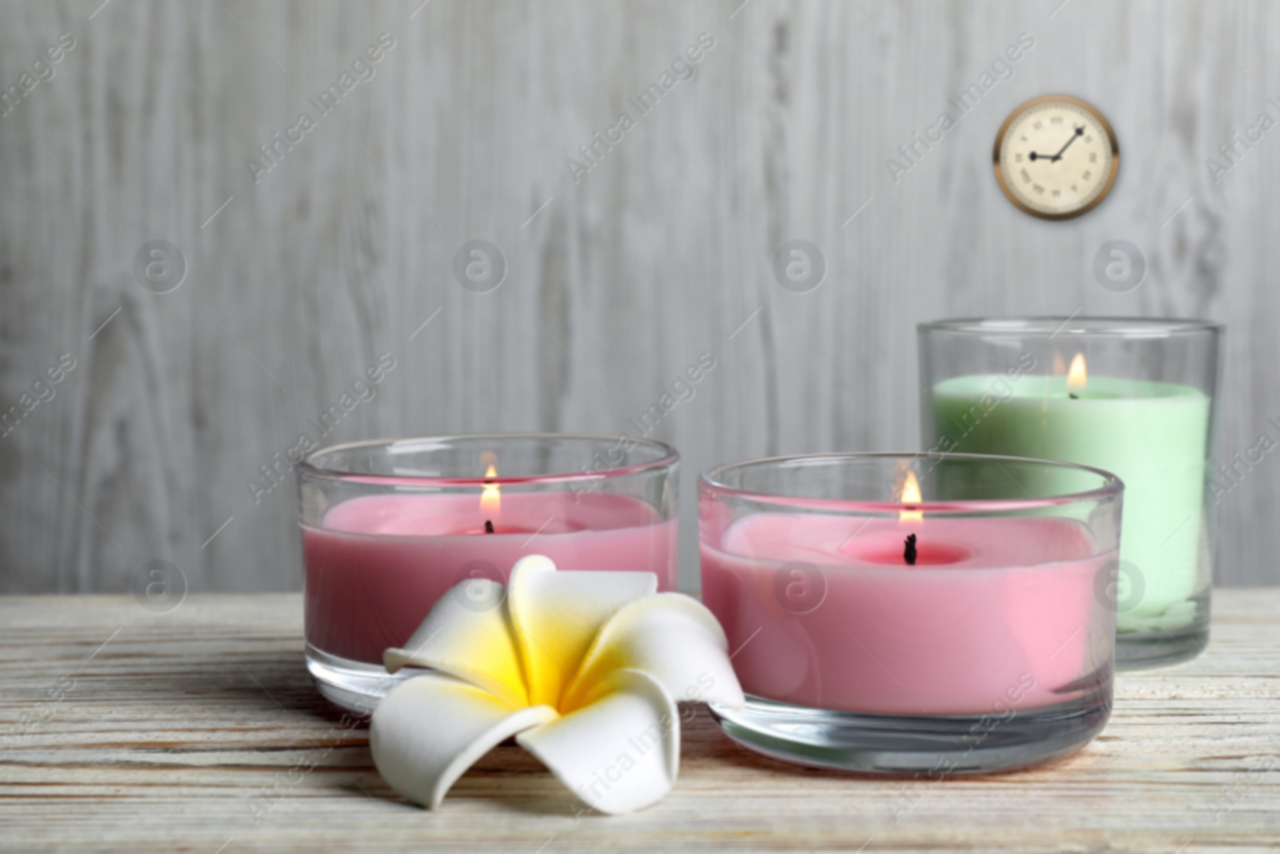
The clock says 9.07
